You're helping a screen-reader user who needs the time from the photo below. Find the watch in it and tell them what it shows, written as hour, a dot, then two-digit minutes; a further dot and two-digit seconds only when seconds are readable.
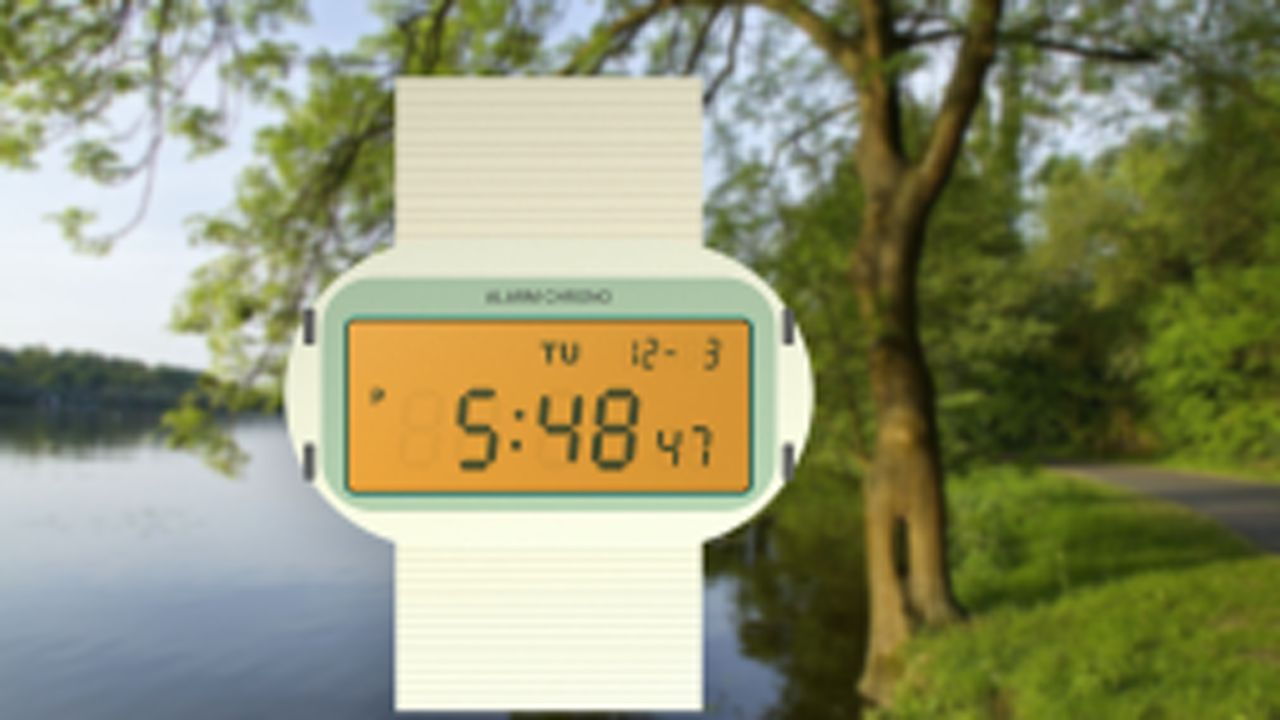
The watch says 5.48.47
